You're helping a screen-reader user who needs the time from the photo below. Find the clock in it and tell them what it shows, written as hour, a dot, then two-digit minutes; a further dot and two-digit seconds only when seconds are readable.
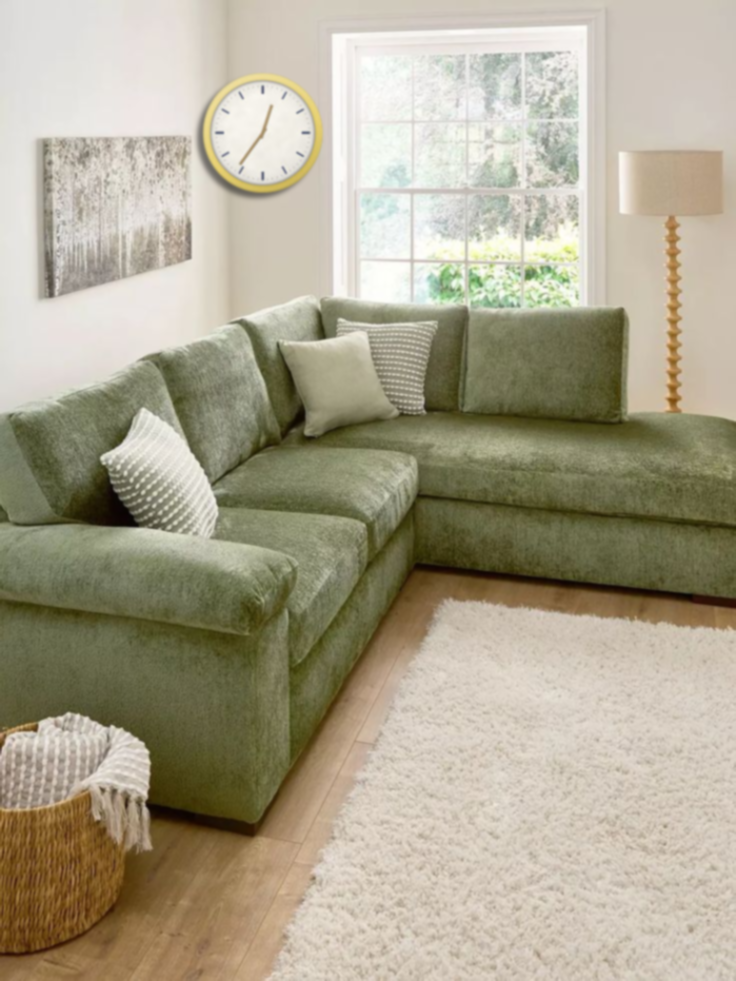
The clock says 12.36
